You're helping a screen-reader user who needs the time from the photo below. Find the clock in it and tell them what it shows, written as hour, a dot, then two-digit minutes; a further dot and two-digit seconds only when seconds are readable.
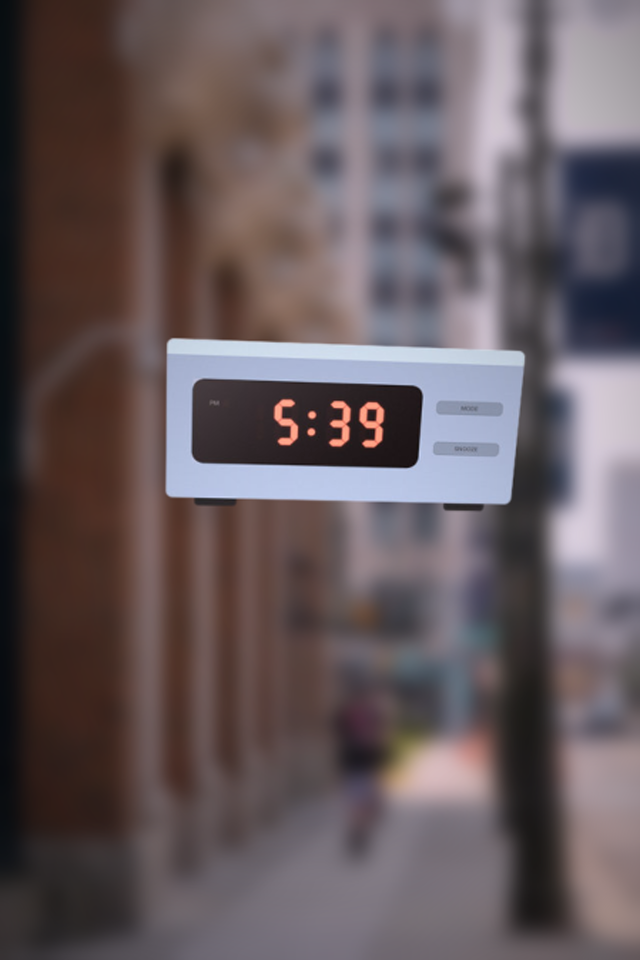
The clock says 5.39
